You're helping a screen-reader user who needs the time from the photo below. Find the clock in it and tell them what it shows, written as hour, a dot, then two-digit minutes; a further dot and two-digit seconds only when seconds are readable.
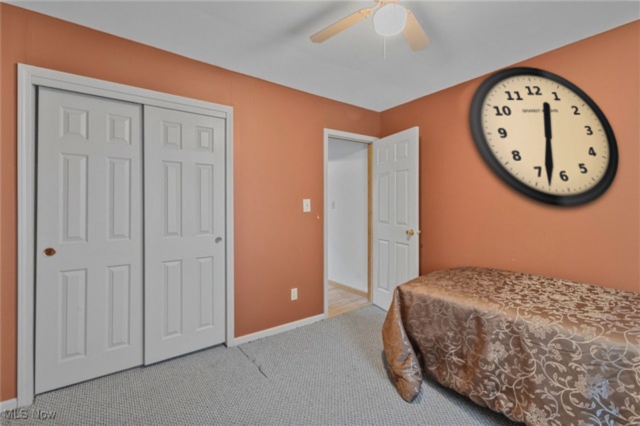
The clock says 12.33
